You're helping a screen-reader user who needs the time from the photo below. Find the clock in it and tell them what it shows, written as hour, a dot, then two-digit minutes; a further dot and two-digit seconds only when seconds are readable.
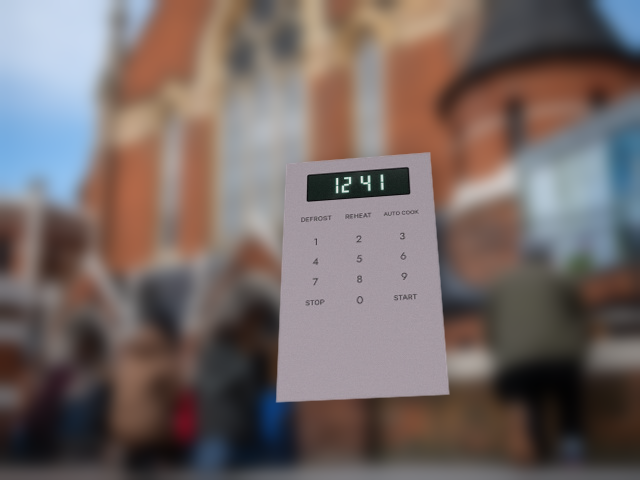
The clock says 12.41
